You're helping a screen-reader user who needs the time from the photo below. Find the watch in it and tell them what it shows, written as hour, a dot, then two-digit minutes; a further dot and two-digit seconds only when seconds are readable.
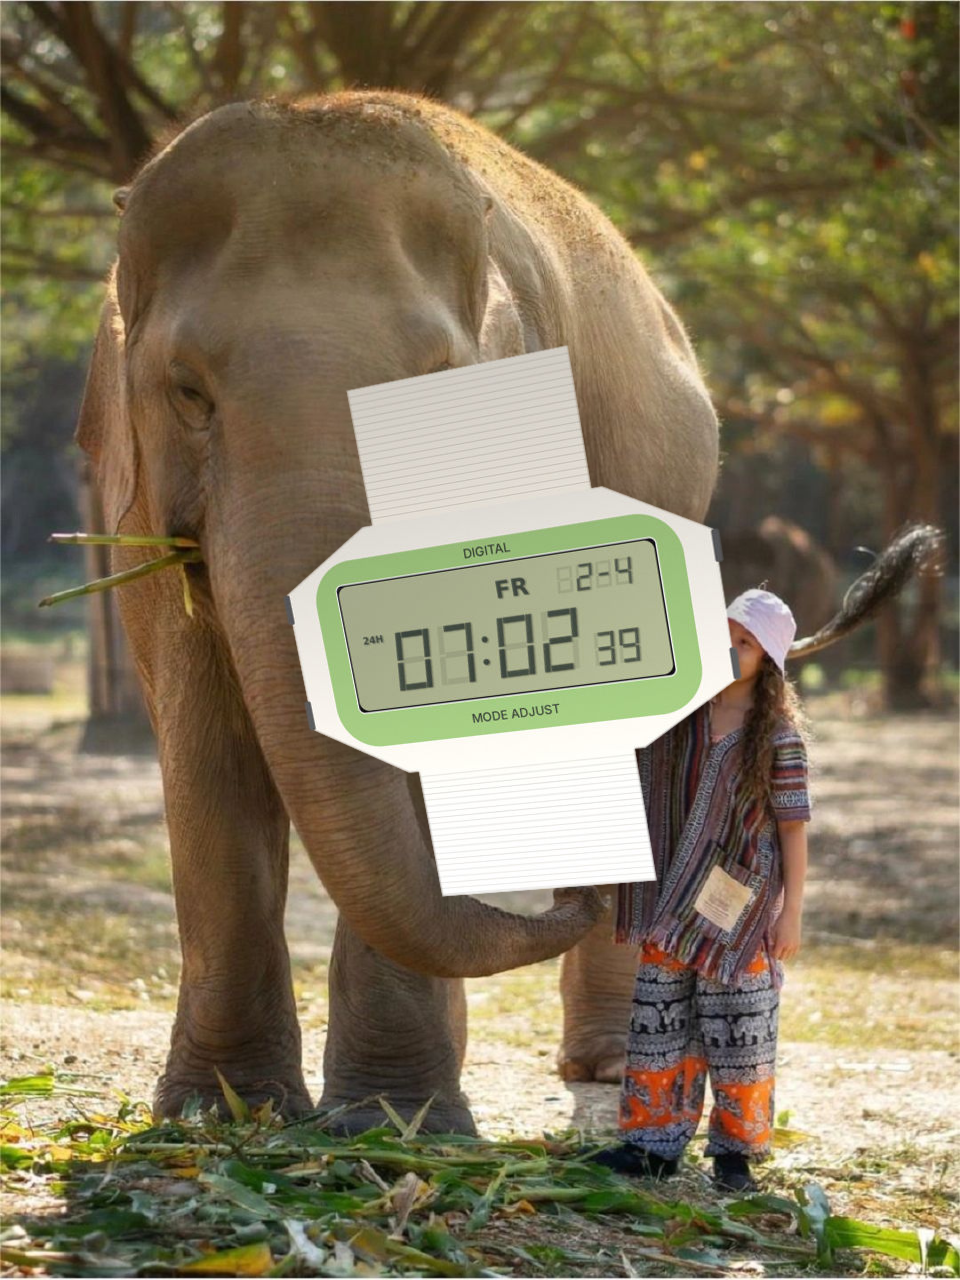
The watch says 7.02.39
